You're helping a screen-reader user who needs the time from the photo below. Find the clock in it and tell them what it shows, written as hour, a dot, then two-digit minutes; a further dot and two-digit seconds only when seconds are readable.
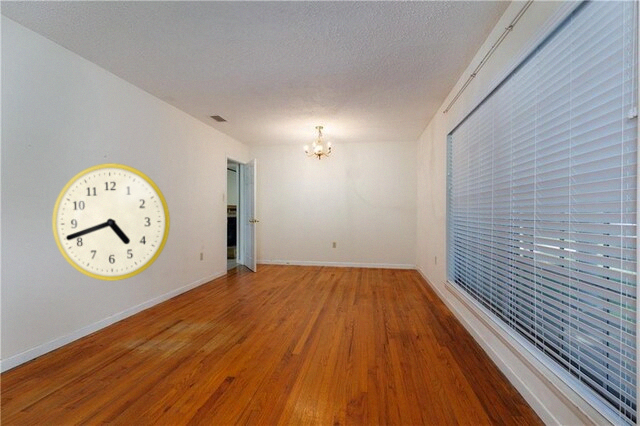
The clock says 4.42
